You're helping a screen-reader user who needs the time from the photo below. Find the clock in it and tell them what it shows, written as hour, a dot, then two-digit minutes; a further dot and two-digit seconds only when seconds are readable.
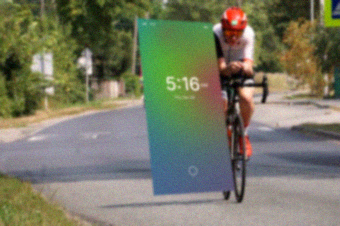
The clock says 5.16
